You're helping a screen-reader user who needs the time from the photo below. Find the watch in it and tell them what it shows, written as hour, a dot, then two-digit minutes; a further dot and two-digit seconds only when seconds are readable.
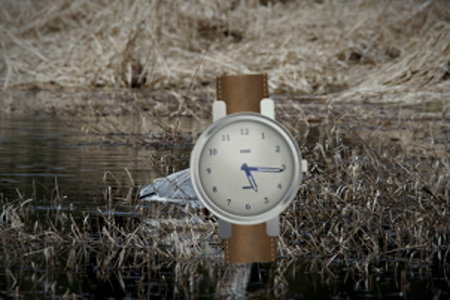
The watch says 5.16
